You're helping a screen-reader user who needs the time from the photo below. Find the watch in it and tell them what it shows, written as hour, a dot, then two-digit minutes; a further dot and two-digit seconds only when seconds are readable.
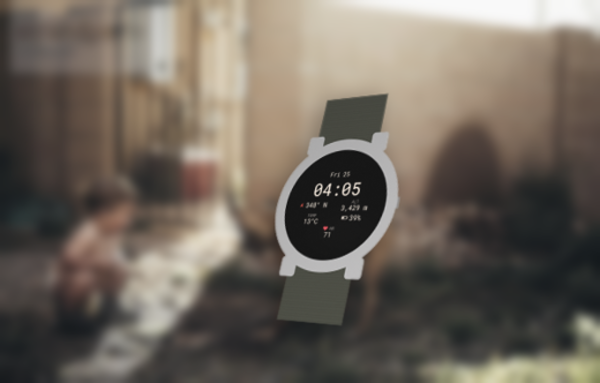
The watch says 4.05
